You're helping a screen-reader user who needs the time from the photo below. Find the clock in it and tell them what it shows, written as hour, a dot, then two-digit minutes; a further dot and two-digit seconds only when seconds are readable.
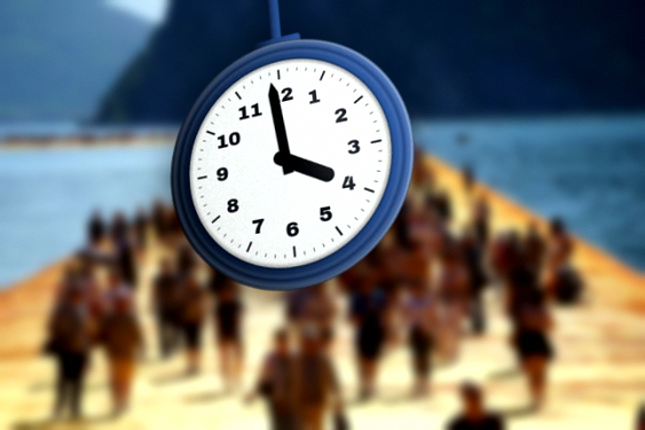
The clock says 3.59
